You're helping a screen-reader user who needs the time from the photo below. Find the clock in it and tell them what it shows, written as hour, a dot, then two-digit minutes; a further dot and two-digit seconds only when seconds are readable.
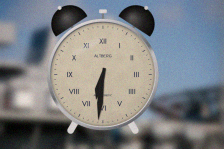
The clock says 6.31
